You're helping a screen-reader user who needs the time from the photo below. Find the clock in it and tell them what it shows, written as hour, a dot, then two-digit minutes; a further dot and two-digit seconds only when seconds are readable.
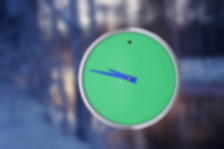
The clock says 9.47
